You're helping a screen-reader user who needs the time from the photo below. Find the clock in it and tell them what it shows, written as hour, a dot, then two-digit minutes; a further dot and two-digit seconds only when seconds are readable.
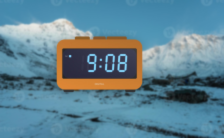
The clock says 9.08
